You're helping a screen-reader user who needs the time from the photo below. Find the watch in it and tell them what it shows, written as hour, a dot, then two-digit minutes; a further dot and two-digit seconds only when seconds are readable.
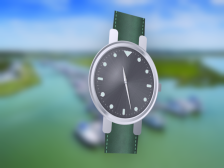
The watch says 11.27
